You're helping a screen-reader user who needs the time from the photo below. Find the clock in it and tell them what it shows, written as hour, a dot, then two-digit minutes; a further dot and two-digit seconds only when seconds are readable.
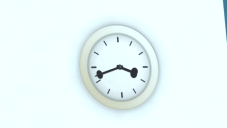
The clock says 3.42
